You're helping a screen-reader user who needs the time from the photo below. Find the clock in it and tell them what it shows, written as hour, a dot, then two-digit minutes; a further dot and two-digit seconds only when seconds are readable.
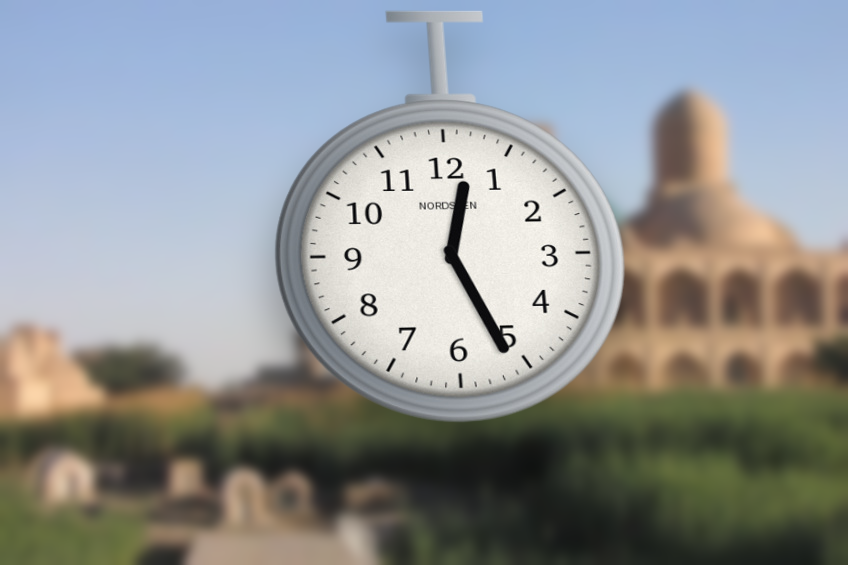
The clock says 12.26
